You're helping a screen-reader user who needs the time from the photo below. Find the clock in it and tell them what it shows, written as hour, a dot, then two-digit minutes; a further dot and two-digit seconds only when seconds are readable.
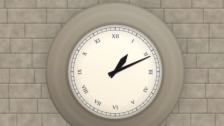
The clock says 1.11
